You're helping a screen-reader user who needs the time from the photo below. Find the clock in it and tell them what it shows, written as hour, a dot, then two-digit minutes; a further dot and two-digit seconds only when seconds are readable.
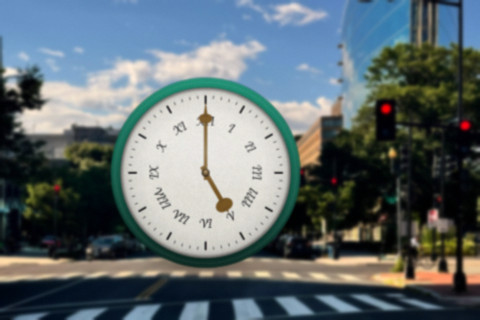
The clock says 5.00
